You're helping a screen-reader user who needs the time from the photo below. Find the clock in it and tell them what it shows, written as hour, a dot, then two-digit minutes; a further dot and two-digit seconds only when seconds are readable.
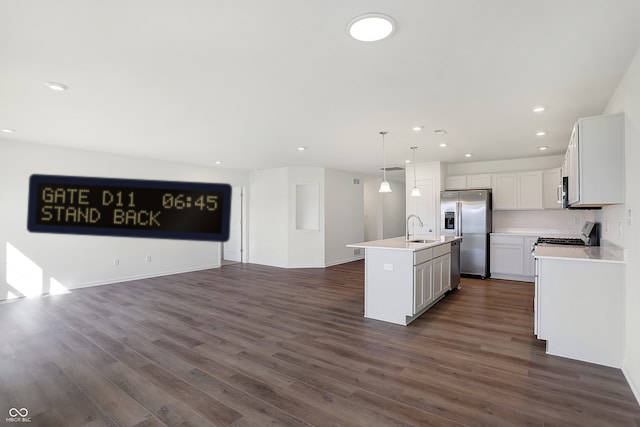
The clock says 6.45
